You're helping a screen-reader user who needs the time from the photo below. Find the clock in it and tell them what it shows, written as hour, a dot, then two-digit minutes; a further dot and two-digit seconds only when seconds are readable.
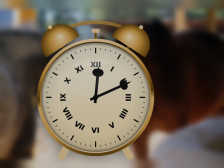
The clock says 12.11
